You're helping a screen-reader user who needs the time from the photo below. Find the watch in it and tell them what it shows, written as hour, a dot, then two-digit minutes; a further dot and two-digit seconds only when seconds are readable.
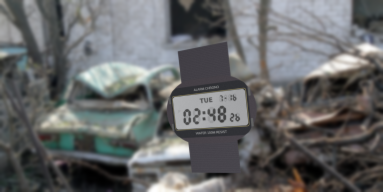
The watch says 2.48
